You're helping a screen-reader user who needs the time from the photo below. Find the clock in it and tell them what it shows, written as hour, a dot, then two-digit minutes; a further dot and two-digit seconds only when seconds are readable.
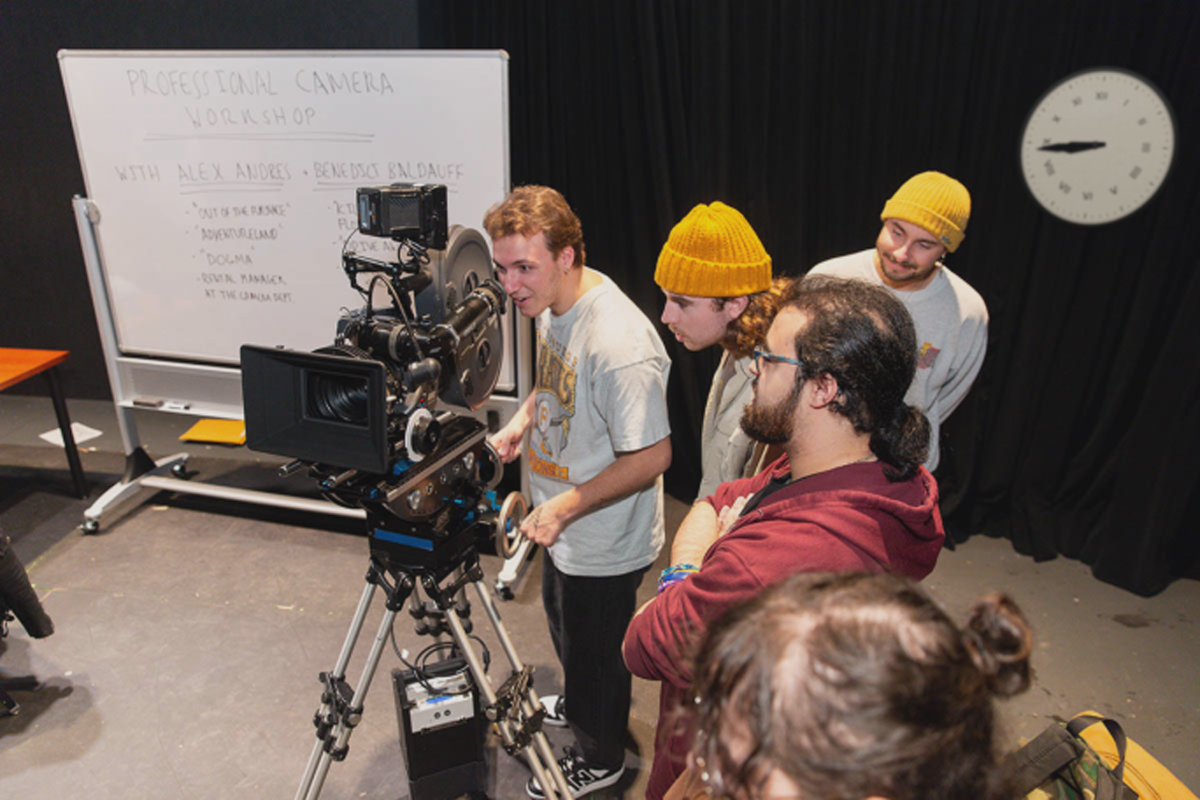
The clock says 8.44
